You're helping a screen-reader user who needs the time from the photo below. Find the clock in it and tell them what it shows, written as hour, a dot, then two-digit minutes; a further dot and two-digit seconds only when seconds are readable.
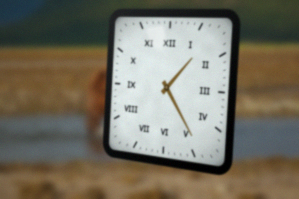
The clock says 1.24
